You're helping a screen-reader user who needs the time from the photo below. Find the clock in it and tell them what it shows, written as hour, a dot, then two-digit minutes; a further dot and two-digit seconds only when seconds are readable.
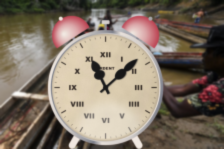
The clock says 11.08
